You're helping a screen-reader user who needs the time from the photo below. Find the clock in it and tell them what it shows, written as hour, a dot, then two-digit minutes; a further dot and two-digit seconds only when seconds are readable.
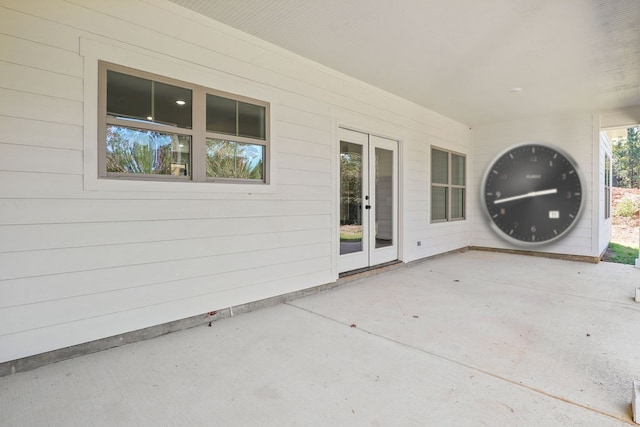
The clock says 2.43
